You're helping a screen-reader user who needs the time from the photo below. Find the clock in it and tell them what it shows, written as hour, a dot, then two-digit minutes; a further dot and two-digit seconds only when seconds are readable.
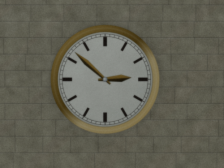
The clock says 2.52
